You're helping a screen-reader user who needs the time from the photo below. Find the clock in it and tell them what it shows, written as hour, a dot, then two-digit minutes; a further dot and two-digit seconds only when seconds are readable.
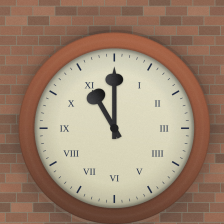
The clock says 11.00
